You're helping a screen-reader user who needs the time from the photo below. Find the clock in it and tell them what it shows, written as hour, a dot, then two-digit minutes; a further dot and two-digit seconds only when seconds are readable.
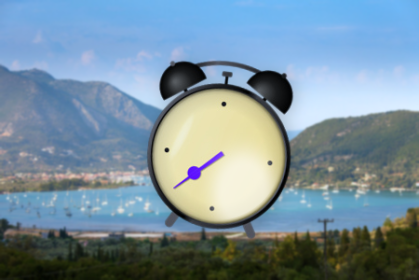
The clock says 7.38
